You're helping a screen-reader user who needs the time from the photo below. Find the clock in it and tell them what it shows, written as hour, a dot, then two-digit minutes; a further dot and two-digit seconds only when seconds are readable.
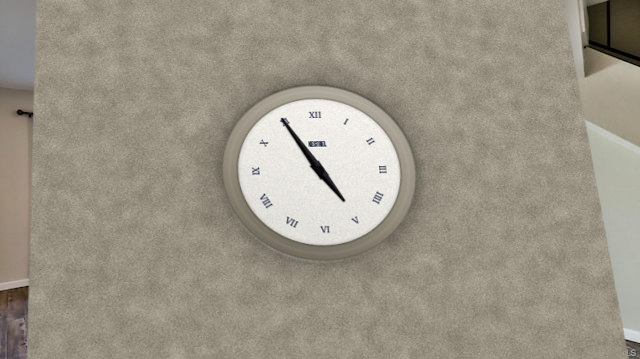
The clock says 4.55
